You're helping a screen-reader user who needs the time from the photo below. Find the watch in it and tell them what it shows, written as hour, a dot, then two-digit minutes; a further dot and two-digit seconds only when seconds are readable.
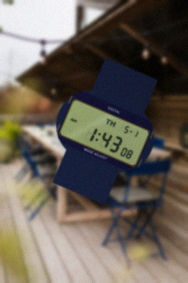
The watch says 1.43
